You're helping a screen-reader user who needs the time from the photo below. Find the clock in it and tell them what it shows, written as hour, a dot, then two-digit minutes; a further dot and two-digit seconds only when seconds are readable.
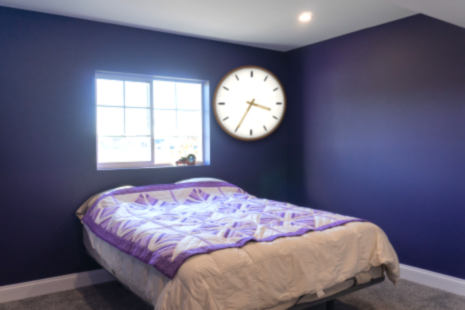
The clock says 3.35
